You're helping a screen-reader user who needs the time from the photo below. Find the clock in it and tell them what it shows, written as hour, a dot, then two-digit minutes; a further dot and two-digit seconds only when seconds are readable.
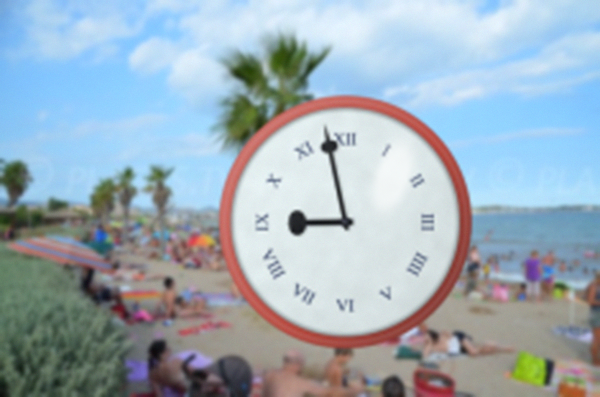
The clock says 8.58
